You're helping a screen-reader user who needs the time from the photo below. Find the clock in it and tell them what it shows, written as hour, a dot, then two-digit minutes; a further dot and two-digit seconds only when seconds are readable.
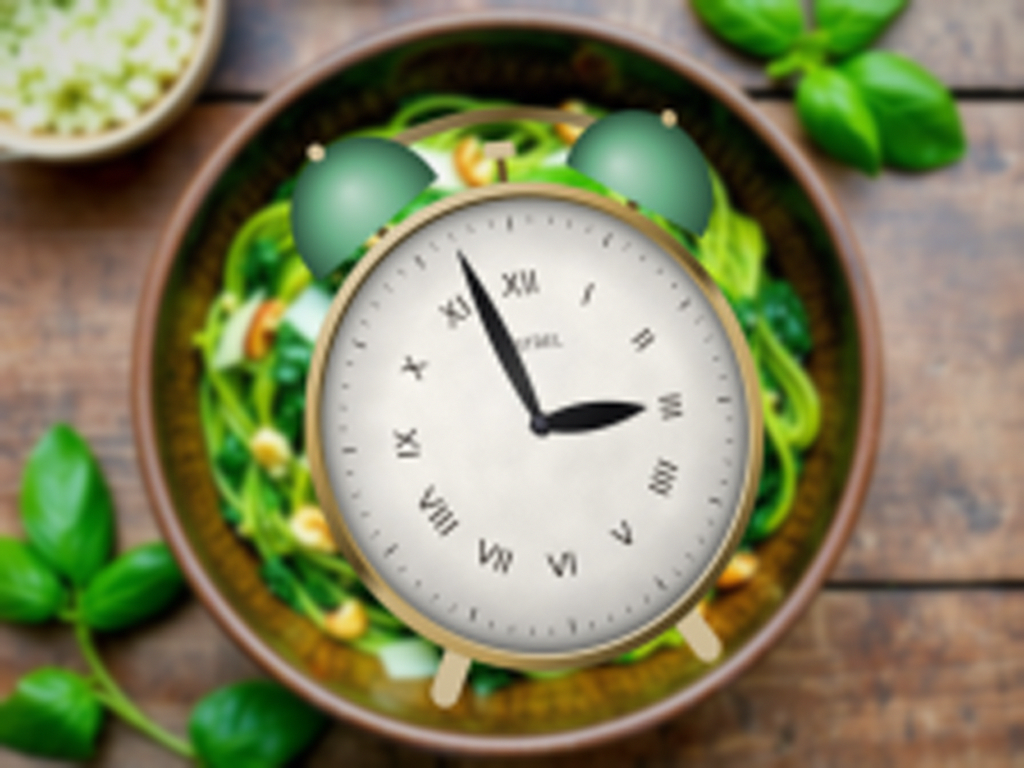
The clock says 2.57
